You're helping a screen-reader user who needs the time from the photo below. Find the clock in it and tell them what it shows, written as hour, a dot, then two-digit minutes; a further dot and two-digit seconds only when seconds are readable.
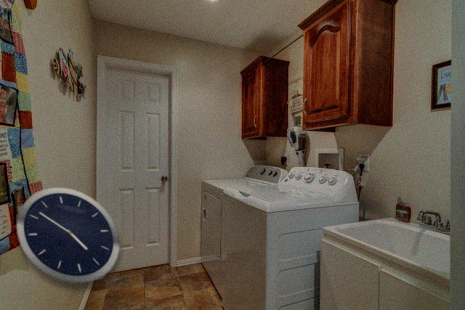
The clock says 4.52
